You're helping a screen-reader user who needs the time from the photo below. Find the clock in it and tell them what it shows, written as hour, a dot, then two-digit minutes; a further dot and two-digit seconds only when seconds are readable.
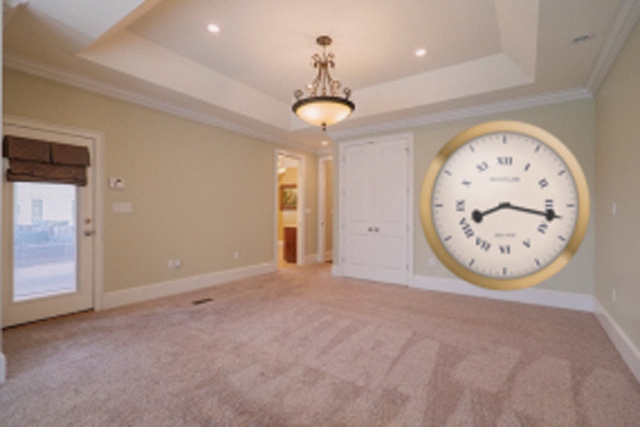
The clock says 8.17
